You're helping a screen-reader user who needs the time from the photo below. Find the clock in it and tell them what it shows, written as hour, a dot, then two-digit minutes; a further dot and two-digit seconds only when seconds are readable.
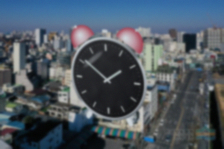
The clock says 1.51
